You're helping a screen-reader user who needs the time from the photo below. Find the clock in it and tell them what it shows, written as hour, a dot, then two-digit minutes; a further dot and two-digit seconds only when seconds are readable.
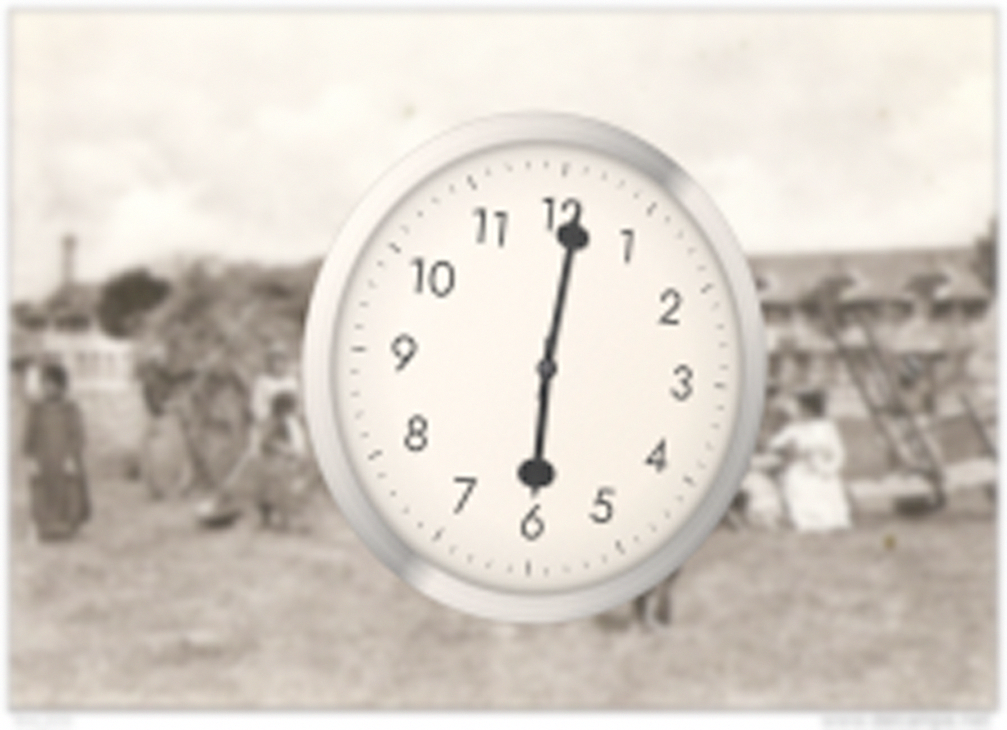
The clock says 6.01
